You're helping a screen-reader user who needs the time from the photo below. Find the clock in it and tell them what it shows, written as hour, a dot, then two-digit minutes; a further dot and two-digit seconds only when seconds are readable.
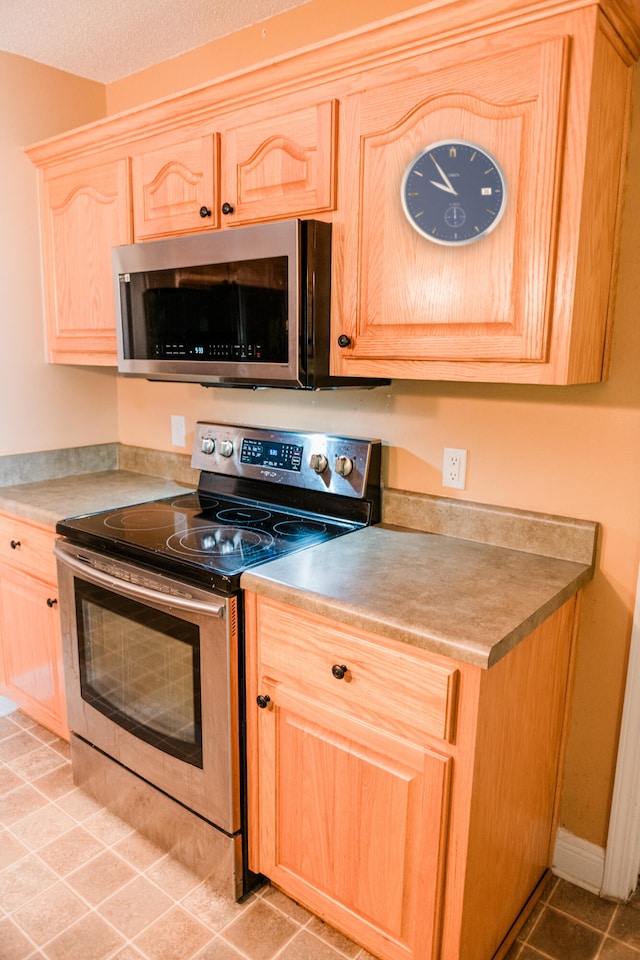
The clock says 9.55
